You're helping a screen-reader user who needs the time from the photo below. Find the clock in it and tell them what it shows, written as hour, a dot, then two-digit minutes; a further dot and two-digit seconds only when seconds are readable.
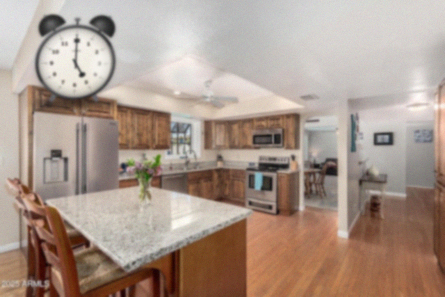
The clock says 5.00
